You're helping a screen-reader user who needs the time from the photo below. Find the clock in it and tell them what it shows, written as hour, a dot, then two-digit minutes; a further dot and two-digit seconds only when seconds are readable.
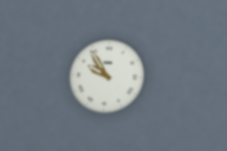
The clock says 9.54
